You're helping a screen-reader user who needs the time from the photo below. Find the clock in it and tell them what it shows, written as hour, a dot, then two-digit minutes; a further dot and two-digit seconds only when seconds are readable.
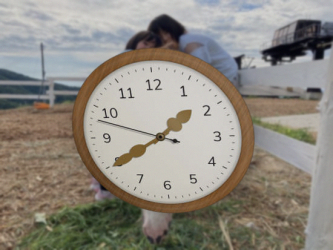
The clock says 1.39.48
